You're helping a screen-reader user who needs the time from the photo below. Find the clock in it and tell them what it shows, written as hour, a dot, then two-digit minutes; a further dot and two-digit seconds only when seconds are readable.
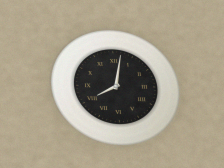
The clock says 8.02
